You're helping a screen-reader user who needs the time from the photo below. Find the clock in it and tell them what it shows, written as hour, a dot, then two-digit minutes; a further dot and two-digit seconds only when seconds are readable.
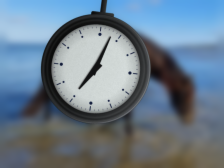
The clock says 7.03
